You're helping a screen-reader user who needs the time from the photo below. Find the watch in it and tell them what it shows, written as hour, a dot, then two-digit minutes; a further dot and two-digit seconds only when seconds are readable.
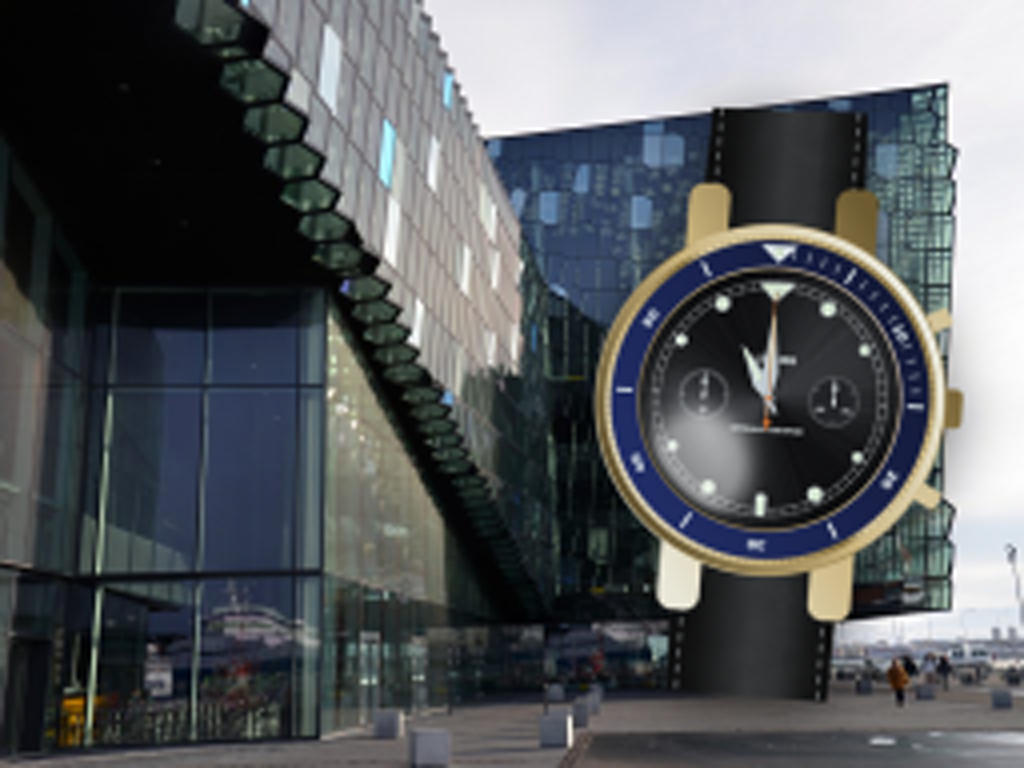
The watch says 11.00
